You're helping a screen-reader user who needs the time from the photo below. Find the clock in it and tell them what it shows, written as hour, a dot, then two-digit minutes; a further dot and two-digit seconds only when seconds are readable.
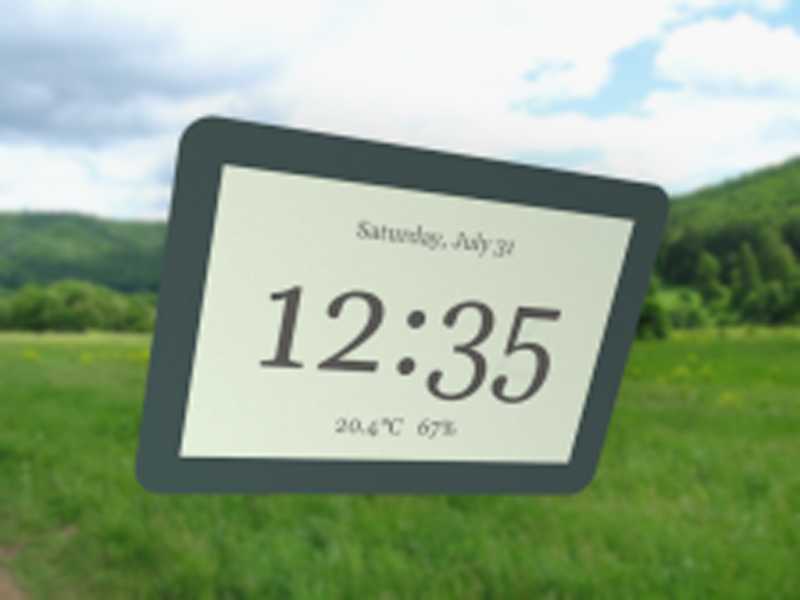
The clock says 12.35
